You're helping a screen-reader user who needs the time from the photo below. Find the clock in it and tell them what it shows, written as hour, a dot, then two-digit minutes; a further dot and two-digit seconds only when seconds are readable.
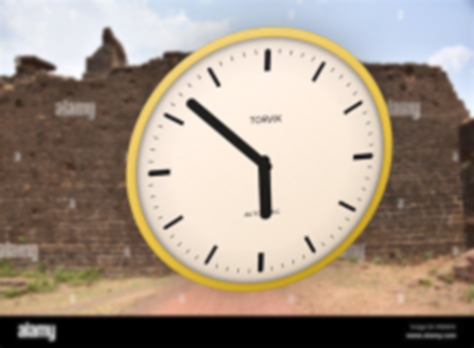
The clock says 5.52
